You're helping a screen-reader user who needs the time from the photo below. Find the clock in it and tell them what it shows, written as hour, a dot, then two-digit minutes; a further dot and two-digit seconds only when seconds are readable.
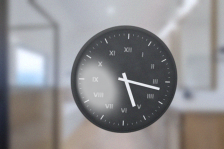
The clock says 5.17
